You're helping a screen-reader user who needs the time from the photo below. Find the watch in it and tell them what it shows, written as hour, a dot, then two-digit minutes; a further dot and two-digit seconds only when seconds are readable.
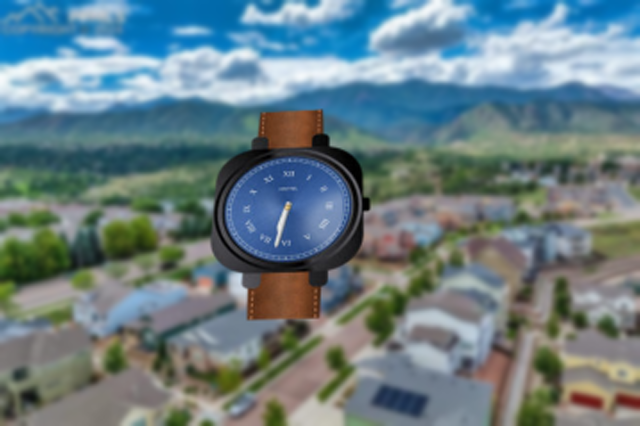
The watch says 6.32
